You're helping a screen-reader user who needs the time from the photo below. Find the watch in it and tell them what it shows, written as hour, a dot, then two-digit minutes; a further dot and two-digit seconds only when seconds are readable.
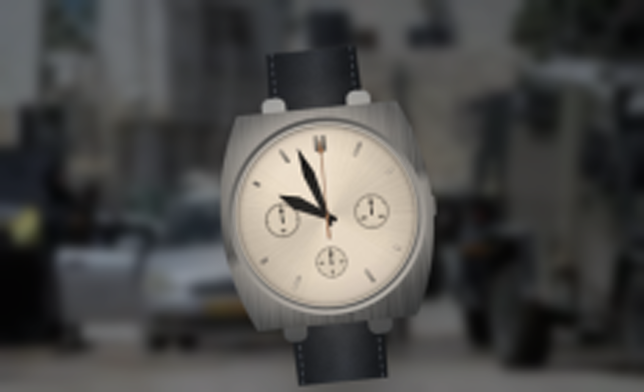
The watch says 9.57
